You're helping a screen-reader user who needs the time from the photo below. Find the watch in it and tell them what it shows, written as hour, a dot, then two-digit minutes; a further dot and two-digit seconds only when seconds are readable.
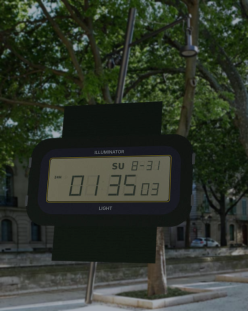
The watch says 1.35.03
